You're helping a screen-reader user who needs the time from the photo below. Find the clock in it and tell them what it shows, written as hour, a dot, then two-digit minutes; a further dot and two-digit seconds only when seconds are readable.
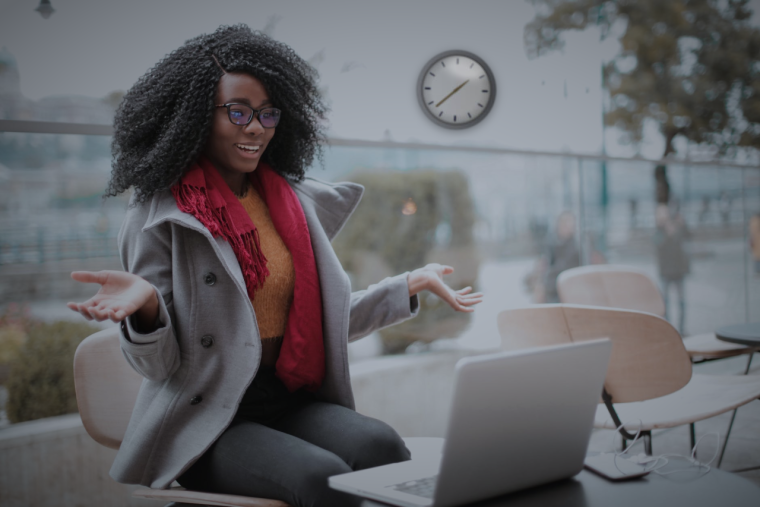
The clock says 1.38
